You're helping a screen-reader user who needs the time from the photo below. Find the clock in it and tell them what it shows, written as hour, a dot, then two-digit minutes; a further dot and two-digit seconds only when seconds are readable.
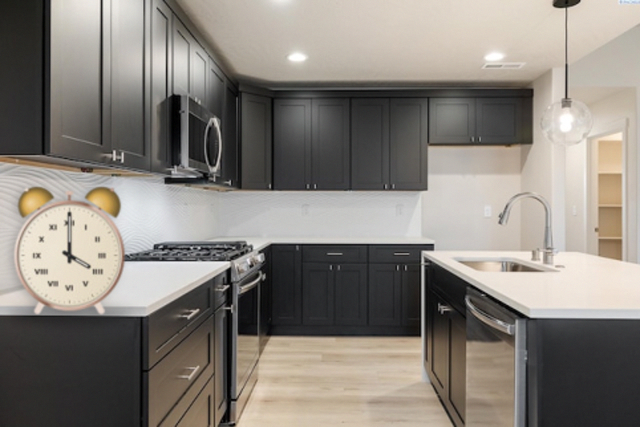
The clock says 4.00
